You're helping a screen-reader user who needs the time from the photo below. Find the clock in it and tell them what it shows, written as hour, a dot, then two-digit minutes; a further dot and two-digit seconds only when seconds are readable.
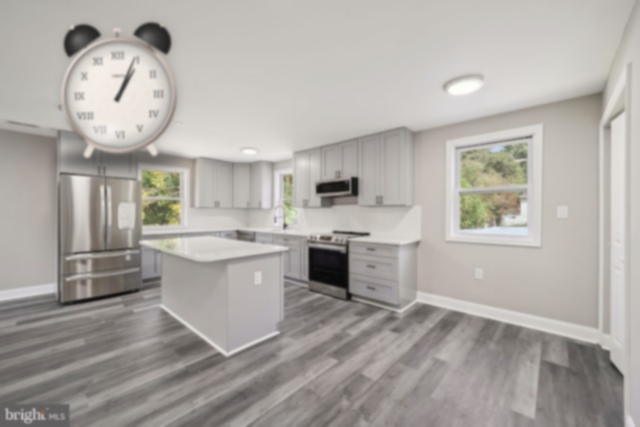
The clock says 1.04
